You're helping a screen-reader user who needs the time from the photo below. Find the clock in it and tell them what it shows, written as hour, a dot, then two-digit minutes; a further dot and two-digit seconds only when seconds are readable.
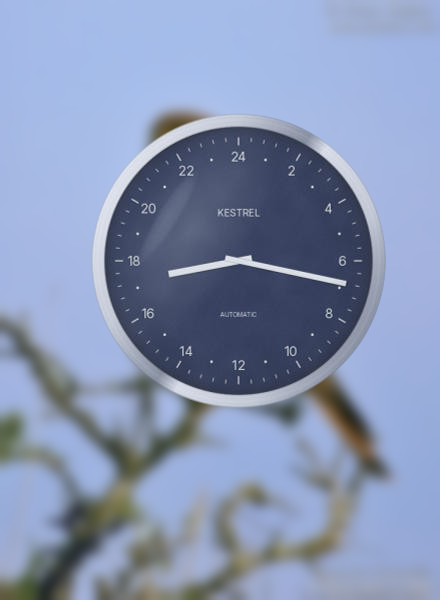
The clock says 17.17
